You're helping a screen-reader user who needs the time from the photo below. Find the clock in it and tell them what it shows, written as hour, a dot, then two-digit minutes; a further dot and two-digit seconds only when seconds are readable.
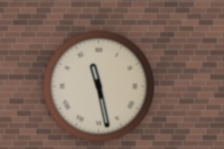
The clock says 11.28
